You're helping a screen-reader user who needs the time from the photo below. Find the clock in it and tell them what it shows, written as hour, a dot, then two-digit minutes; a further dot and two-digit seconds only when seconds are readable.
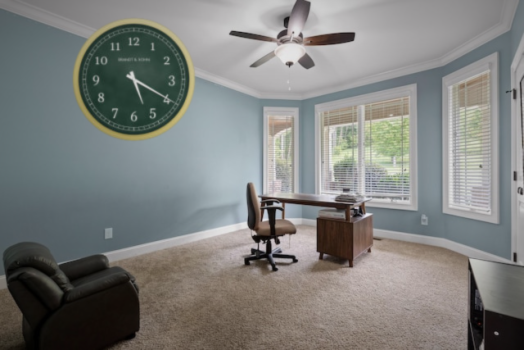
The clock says 5.20
